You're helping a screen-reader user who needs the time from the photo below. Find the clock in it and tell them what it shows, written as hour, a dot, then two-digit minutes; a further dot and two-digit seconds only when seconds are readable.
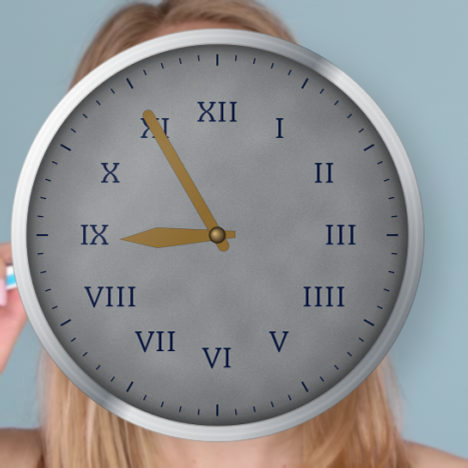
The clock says 8.55
